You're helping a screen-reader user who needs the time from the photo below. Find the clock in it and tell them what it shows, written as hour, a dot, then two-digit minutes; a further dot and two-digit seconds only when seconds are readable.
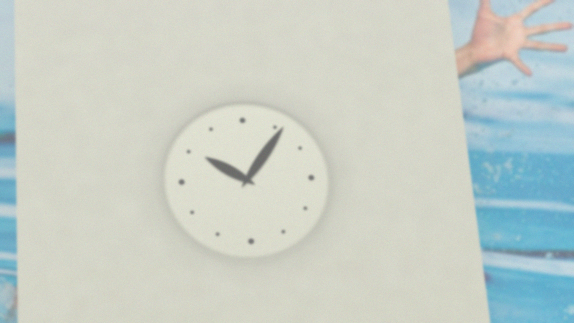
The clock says 10.06
